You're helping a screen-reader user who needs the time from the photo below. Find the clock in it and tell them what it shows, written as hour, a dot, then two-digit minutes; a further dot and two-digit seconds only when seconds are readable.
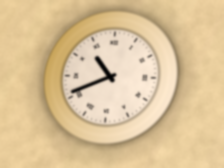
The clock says 10.41
